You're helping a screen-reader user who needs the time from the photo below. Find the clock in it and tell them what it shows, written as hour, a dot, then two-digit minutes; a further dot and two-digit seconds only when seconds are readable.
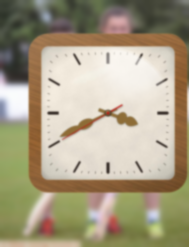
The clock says 3.40.40
